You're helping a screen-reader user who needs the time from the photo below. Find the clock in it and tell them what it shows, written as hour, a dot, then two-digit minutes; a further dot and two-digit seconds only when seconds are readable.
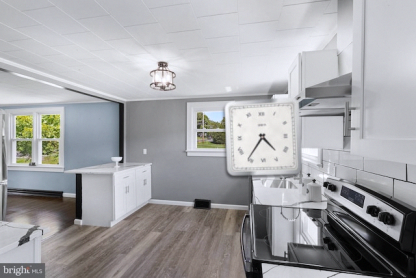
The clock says 4.36
